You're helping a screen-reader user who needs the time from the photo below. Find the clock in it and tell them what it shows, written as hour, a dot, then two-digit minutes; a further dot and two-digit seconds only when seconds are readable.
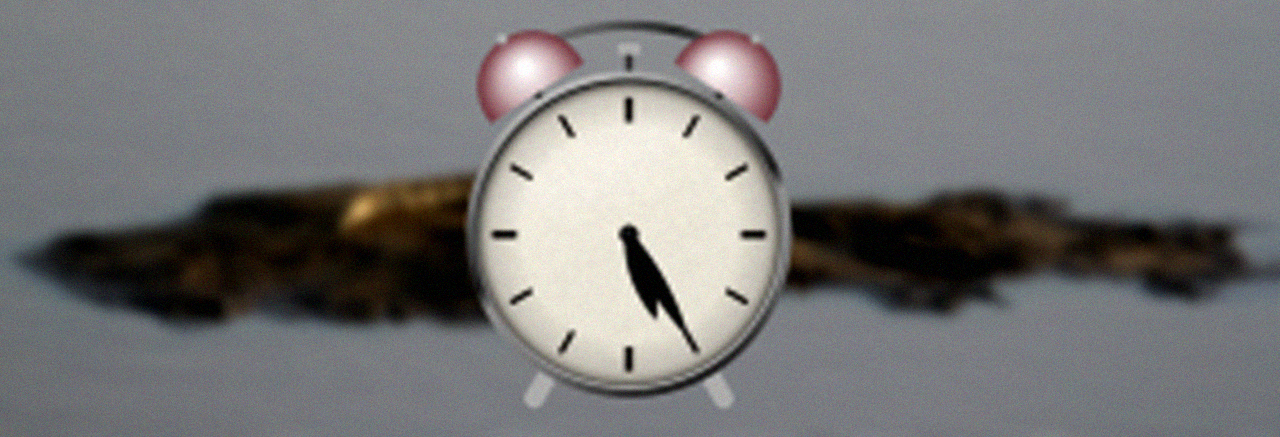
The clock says 5.25
